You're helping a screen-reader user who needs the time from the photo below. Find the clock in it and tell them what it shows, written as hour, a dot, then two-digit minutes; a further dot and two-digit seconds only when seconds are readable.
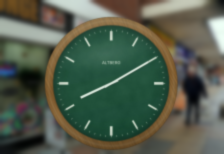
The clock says 8.10
